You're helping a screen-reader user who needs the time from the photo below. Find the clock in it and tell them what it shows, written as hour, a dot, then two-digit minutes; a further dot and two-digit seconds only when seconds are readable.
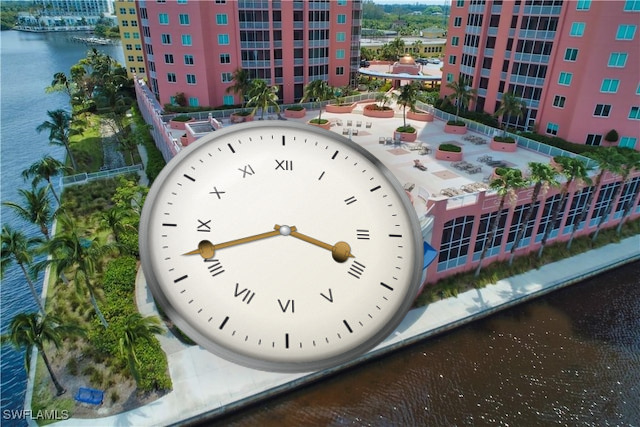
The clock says 3.42
